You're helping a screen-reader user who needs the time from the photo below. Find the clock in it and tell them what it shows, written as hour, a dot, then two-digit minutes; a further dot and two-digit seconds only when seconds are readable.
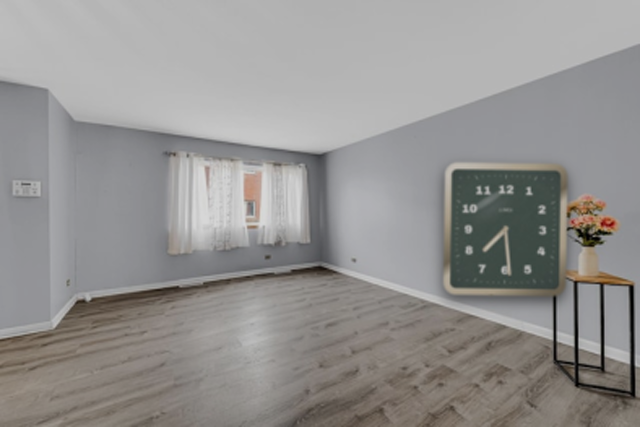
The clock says 7.29
